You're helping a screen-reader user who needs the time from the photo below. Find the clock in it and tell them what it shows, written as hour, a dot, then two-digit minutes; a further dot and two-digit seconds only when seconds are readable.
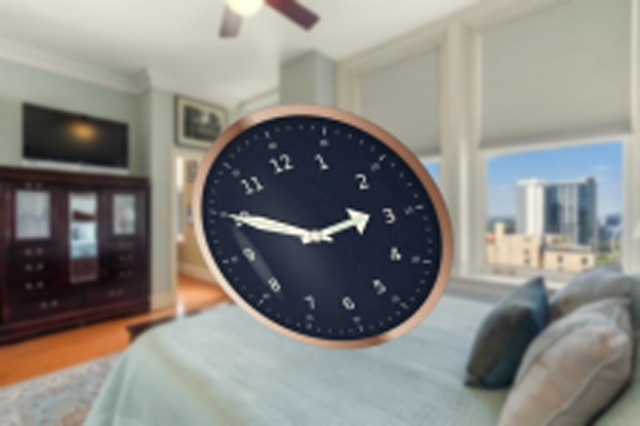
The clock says 2.50
